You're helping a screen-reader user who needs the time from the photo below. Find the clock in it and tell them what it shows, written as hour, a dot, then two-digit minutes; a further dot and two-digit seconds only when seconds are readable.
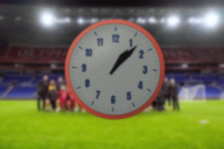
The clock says 1.07
